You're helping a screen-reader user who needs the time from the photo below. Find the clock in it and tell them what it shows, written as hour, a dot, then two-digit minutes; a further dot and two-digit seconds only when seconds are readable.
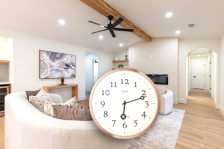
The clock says 6.12
